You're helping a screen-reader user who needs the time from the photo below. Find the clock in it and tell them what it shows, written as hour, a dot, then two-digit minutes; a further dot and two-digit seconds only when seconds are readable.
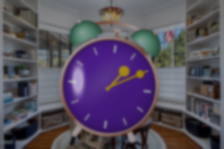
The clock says 1.10
